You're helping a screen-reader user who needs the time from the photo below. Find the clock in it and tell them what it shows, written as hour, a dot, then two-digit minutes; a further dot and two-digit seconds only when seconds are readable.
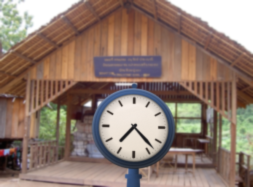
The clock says 7.23
